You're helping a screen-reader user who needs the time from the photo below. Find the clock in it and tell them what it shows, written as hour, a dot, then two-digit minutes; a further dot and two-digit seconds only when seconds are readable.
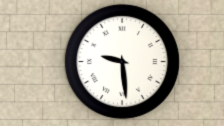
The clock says 9.29
